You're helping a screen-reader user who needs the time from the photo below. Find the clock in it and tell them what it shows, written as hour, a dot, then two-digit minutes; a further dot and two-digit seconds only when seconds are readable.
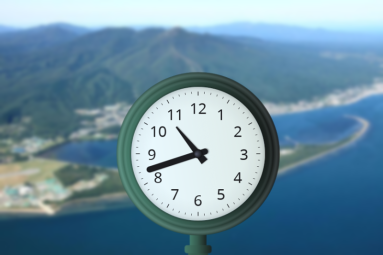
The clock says 10.42
